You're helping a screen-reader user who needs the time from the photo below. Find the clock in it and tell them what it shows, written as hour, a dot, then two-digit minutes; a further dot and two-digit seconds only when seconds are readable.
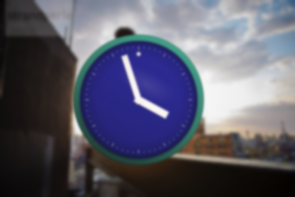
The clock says 3.57
